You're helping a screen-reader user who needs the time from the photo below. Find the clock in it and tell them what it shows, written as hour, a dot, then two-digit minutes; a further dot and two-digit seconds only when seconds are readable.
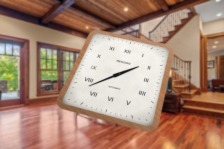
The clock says 1.38
